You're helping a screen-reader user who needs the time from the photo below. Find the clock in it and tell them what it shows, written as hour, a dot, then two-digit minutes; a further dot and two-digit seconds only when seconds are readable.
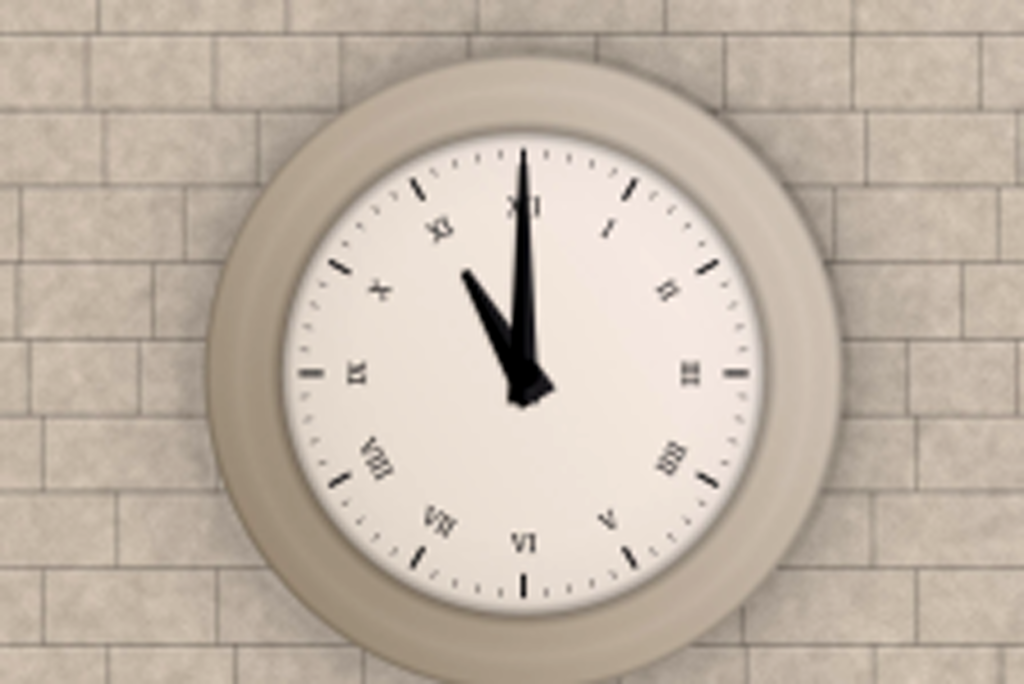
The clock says 11.00
